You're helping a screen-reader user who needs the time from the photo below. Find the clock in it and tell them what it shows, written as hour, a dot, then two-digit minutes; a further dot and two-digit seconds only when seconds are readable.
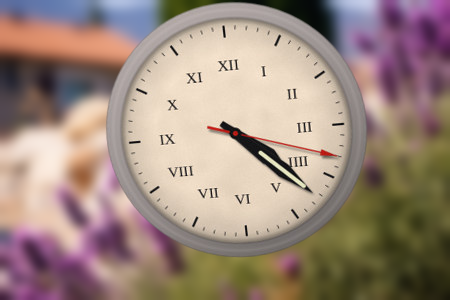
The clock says 4.22.18
